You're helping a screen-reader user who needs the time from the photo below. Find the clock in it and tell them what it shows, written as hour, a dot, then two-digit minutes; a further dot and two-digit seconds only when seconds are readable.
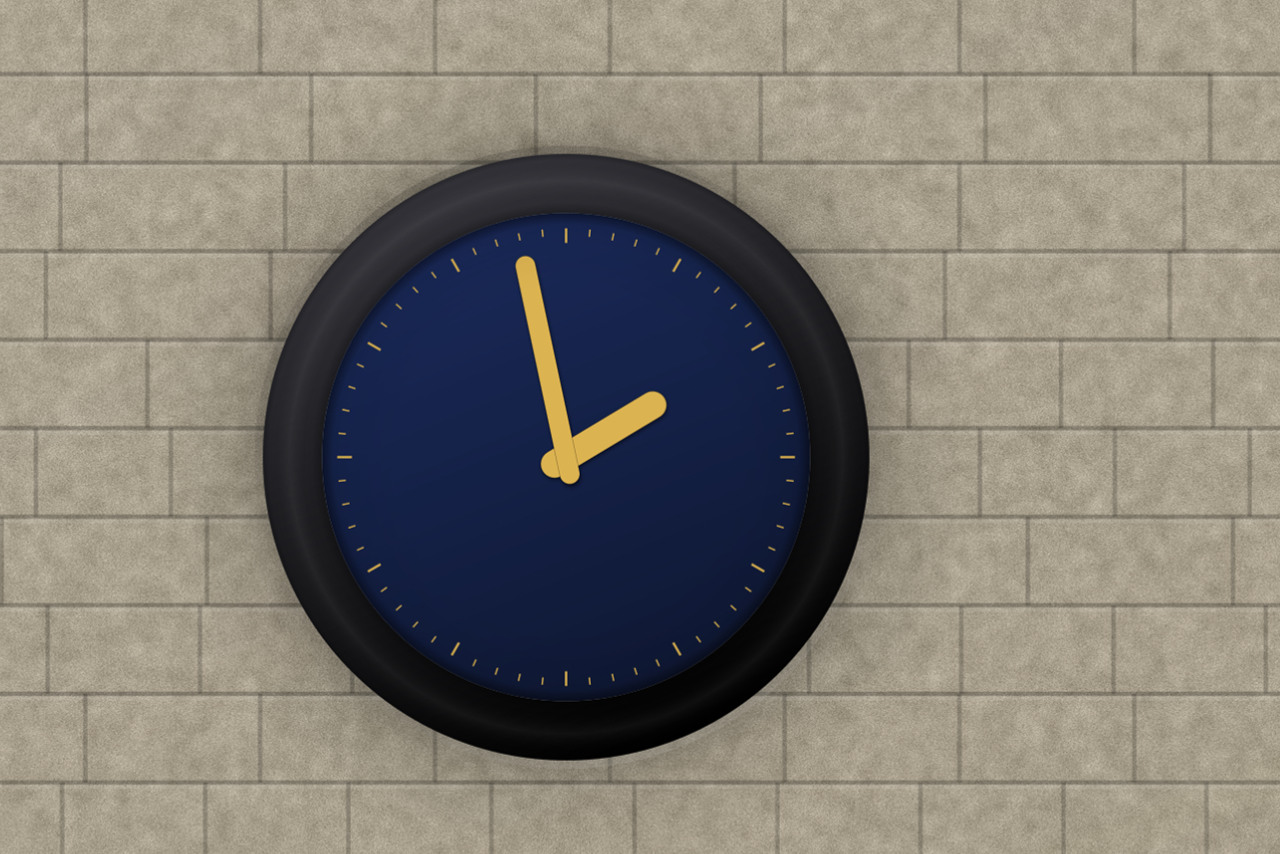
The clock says 1.58
